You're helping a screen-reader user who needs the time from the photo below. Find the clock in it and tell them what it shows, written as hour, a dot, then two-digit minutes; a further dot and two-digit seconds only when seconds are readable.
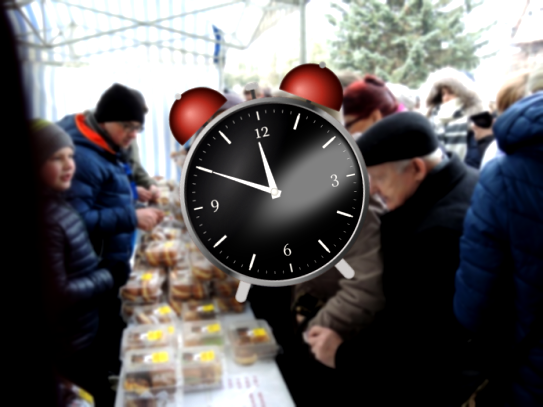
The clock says 11.50
